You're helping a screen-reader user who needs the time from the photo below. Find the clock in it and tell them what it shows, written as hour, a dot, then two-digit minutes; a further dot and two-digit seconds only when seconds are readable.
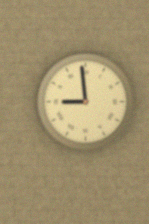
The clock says 8.59
